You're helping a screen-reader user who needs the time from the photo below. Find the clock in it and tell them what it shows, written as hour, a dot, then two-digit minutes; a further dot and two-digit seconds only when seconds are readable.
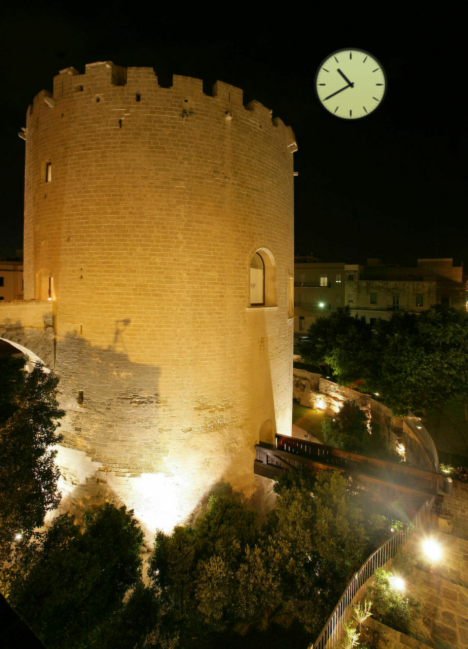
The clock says 10.40
